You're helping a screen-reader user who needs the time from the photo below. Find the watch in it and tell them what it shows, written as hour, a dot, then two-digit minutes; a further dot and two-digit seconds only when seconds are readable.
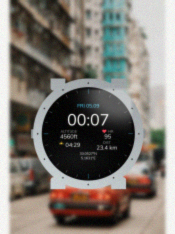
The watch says 0.07
